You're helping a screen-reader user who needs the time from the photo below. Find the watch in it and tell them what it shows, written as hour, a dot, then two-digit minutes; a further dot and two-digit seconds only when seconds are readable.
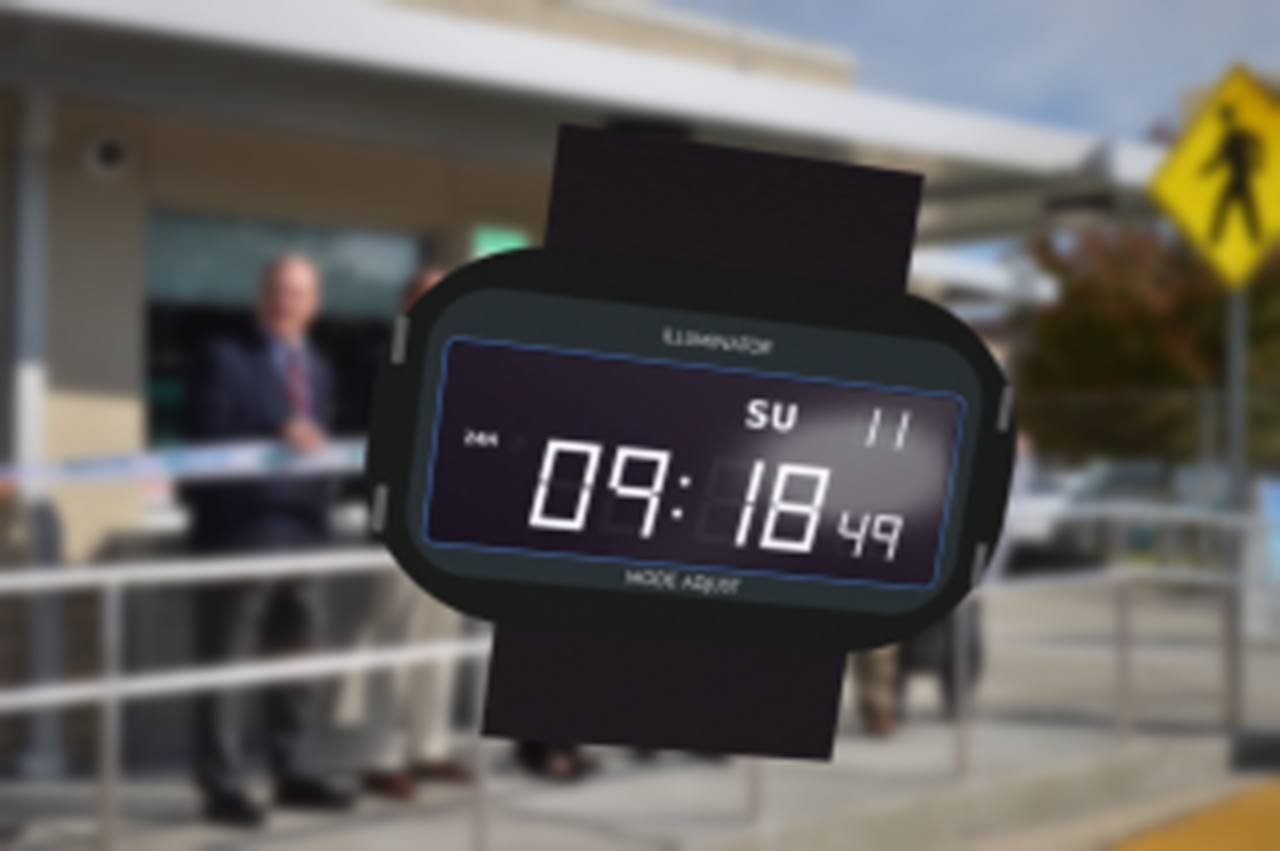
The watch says 9.18.49
